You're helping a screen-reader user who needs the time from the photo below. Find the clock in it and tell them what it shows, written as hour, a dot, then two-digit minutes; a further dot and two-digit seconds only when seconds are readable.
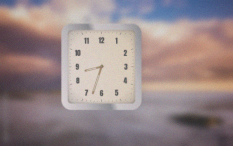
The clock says 8.33
